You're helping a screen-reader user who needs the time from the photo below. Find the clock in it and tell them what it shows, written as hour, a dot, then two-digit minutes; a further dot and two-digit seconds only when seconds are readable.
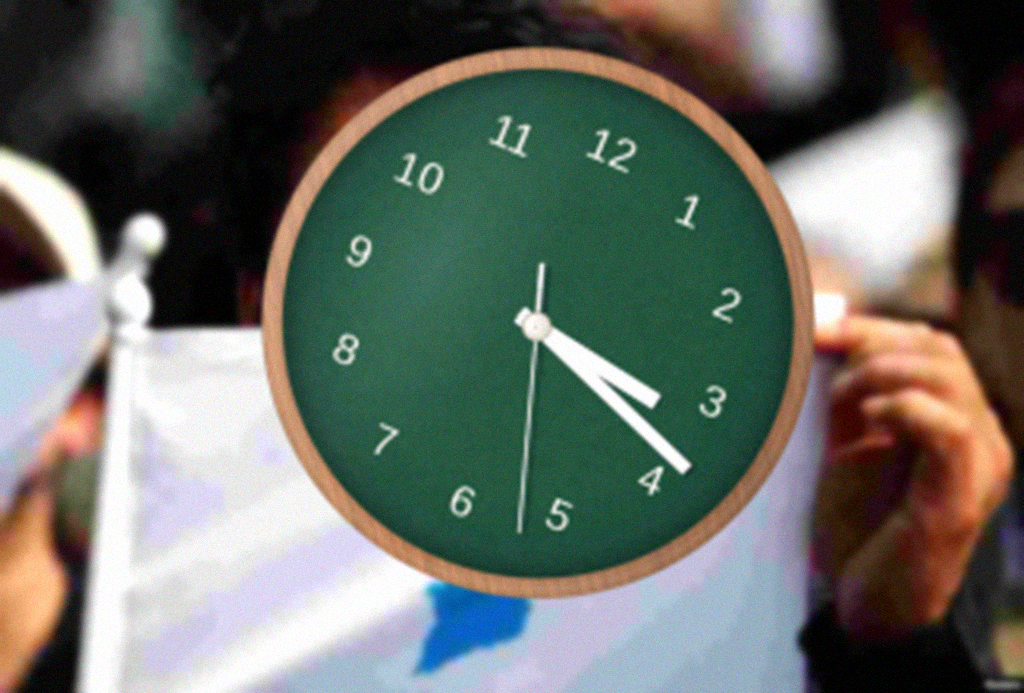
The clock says 3.18.27
